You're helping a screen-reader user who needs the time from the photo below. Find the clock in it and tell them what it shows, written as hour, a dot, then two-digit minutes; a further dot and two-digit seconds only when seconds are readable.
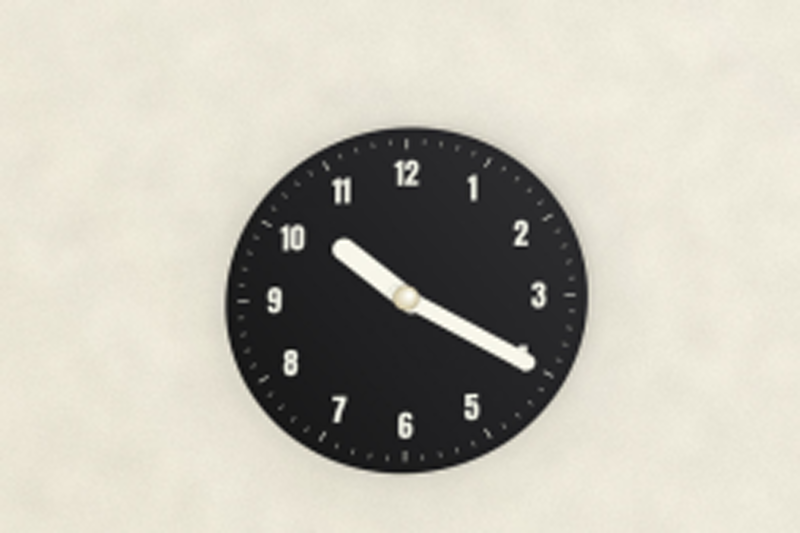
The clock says 10.20
